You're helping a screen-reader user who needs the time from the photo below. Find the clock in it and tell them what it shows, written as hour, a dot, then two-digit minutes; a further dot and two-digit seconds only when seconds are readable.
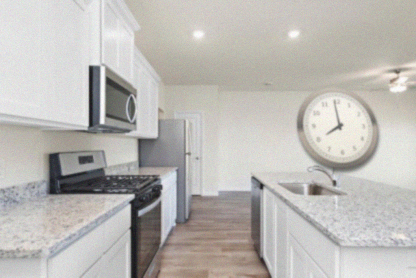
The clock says 7.59
